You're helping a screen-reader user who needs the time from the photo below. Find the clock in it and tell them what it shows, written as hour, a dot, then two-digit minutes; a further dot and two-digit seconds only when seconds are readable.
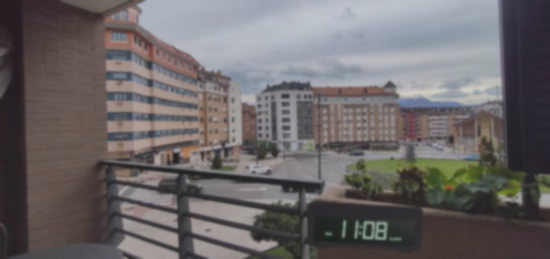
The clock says 11.08
